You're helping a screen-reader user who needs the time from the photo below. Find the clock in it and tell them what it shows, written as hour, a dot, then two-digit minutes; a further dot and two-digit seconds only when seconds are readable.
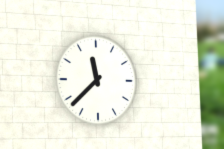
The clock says 11.38
